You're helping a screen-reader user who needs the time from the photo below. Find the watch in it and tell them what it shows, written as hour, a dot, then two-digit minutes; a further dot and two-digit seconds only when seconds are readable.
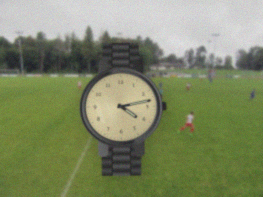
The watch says 4.13
